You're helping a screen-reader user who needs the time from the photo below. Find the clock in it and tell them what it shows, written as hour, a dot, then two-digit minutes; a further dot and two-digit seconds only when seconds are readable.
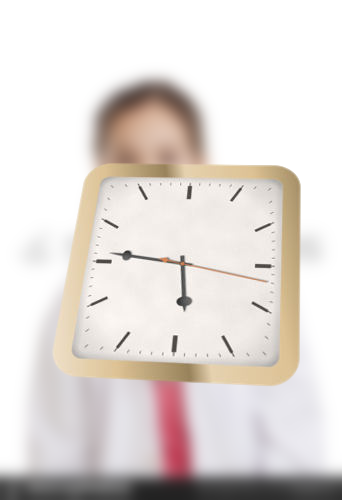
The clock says 5.46.17
